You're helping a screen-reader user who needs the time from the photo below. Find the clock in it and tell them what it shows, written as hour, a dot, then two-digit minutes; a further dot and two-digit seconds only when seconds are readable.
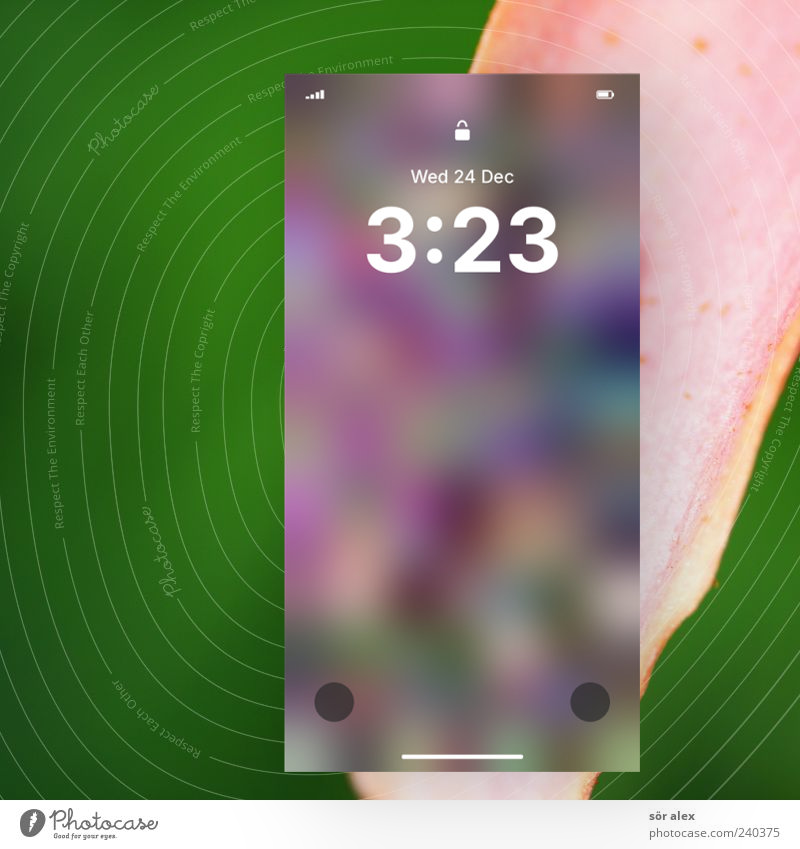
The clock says 3.23
